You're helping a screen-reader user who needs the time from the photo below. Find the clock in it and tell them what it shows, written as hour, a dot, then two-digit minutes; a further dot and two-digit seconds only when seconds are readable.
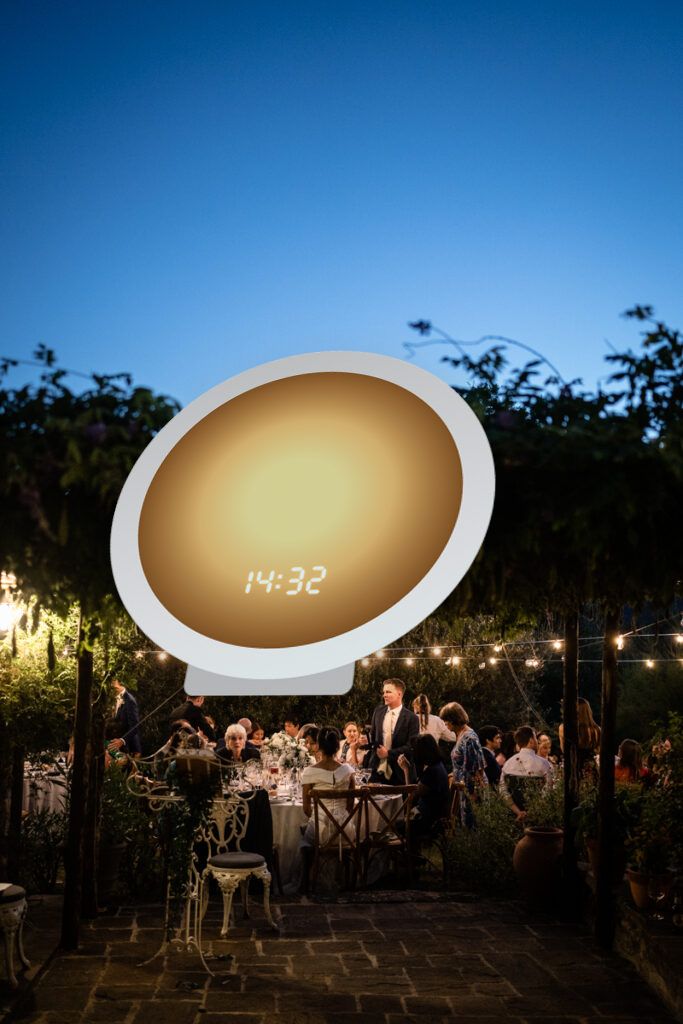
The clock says 14.32
